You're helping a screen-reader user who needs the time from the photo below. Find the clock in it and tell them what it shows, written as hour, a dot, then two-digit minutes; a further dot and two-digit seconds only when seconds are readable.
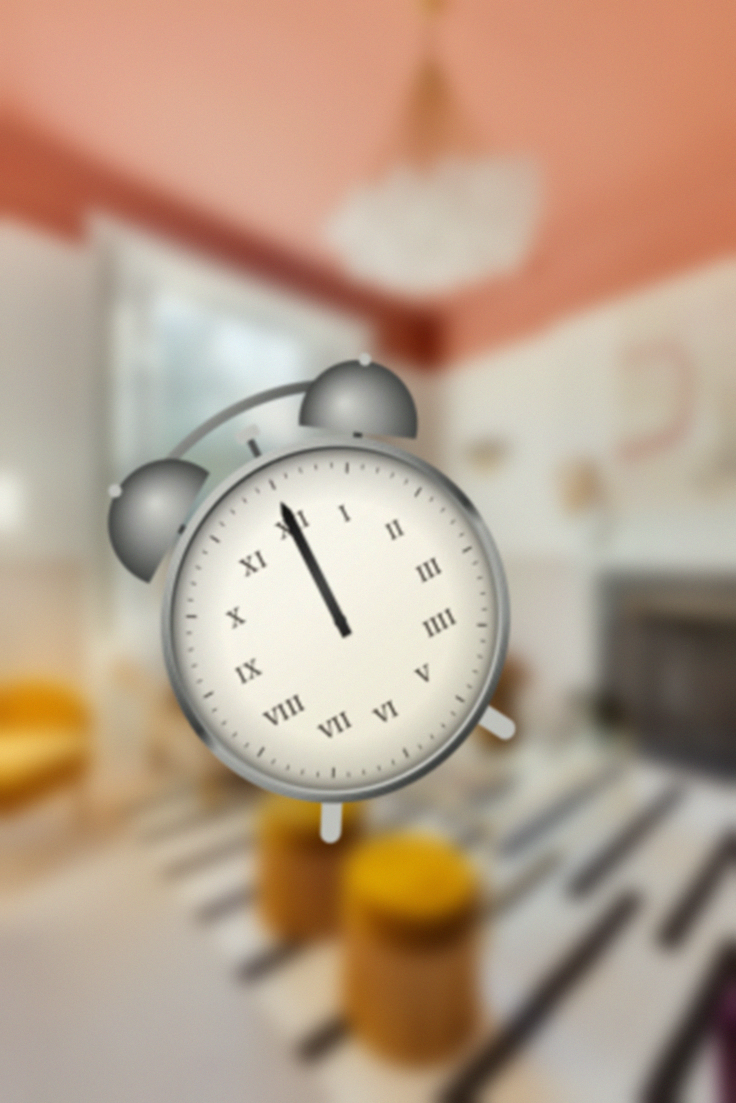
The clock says 12.00
